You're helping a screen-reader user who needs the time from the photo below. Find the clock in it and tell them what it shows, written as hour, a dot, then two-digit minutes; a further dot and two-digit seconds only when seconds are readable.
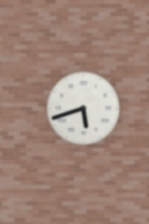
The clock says 5.42
